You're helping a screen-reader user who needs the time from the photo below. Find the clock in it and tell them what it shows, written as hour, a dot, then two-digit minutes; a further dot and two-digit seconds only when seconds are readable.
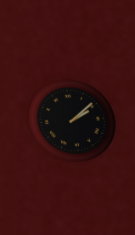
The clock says 2.09
